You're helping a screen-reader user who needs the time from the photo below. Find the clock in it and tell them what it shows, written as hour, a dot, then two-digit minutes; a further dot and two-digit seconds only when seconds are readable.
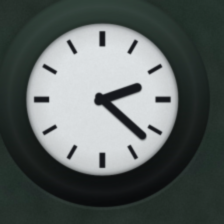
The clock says 2.22
